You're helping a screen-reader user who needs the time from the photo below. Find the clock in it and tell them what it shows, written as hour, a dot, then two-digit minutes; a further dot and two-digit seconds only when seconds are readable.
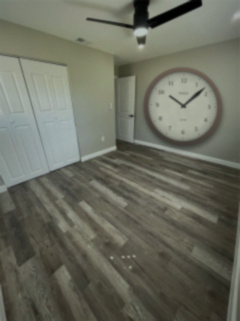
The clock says 10.08
